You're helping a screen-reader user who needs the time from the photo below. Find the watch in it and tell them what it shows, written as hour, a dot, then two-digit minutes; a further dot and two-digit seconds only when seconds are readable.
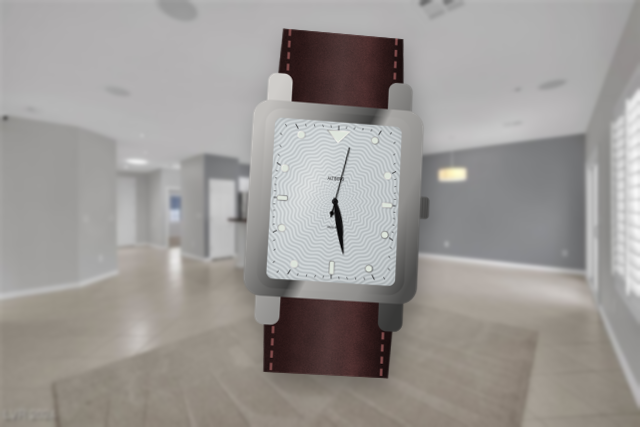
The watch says 5.28.02
